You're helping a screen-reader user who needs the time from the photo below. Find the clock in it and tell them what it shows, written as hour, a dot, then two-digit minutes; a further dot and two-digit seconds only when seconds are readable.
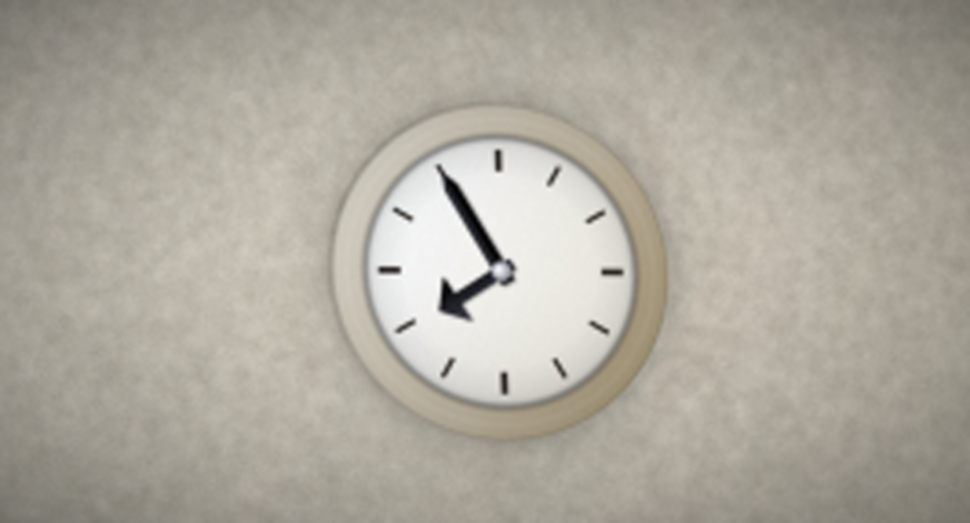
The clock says 7.55
